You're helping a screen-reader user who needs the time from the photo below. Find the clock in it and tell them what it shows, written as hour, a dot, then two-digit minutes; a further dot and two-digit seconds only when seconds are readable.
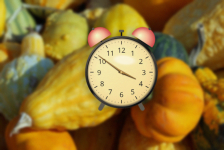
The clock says 3.51
